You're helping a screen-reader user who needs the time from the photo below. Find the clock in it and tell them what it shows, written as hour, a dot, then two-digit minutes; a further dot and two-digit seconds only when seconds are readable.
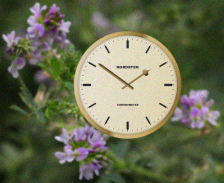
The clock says 1.51
